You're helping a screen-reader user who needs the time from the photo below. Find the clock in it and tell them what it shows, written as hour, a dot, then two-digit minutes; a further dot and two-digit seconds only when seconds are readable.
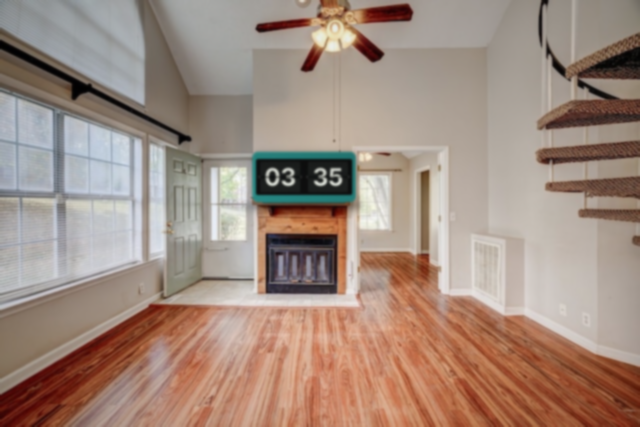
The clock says 3.35
